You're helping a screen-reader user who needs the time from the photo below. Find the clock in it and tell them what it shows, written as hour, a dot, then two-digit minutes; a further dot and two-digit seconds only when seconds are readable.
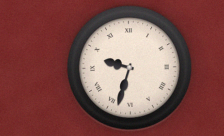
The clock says 9.33
